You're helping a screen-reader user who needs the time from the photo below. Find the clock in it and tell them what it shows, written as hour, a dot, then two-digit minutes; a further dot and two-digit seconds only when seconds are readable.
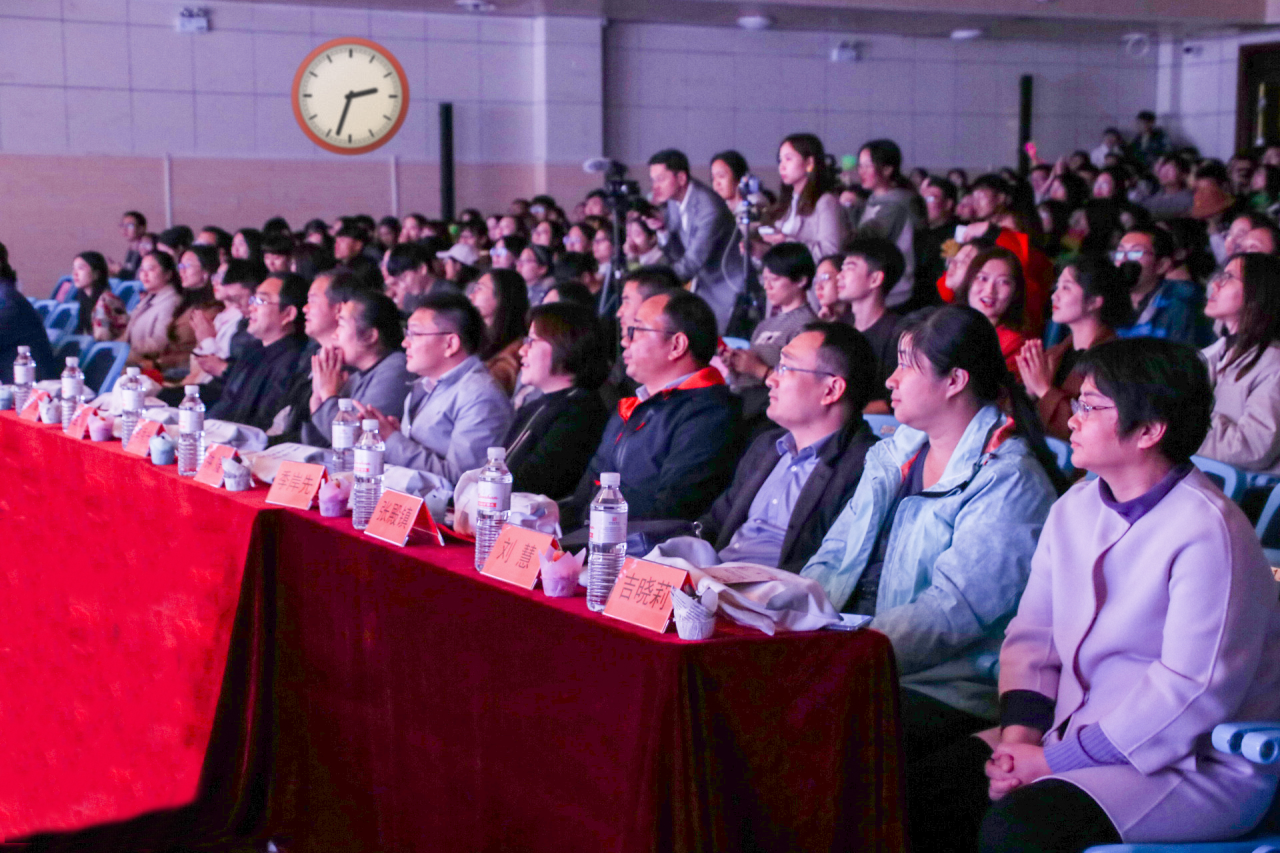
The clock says 2.33
